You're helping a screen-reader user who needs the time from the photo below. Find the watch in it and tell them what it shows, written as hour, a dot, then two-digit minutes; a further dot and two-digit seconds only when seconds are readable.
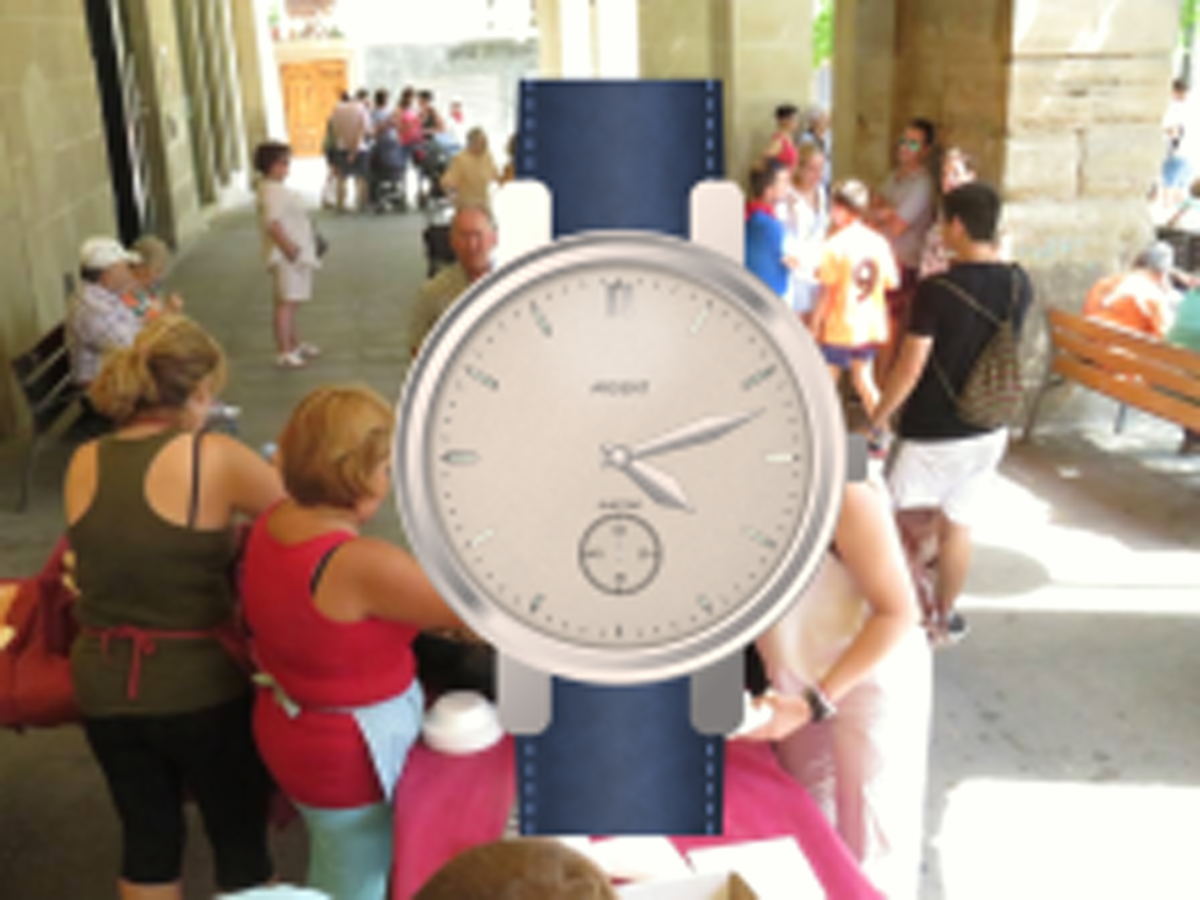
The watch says 4.12
